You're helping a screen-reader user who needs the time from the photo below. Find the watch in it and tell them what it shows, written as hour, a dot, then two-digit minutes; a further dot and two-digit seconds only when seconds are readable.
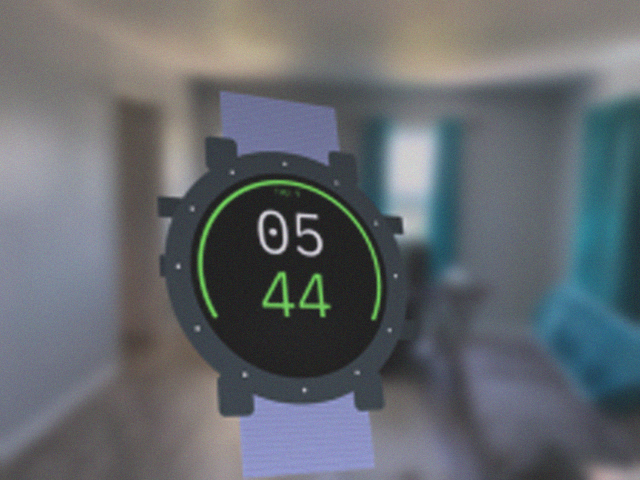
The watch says 5.44
